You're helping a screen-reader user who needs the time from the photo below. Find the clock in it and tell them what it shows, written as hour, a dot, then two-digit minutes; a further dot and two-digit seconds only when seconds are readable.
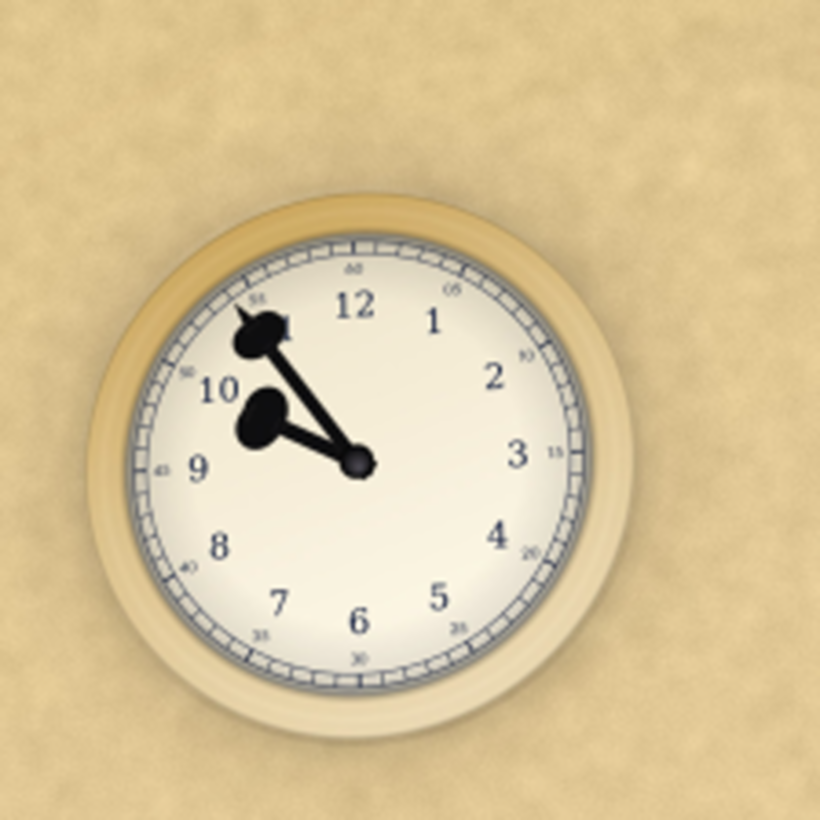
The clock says 9.54
